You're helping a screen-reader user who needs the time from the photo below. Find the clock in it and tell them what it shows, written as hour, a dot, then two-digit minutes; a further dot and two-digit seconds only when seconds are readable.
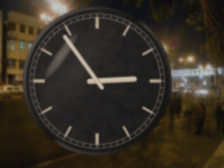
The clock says 2.54
